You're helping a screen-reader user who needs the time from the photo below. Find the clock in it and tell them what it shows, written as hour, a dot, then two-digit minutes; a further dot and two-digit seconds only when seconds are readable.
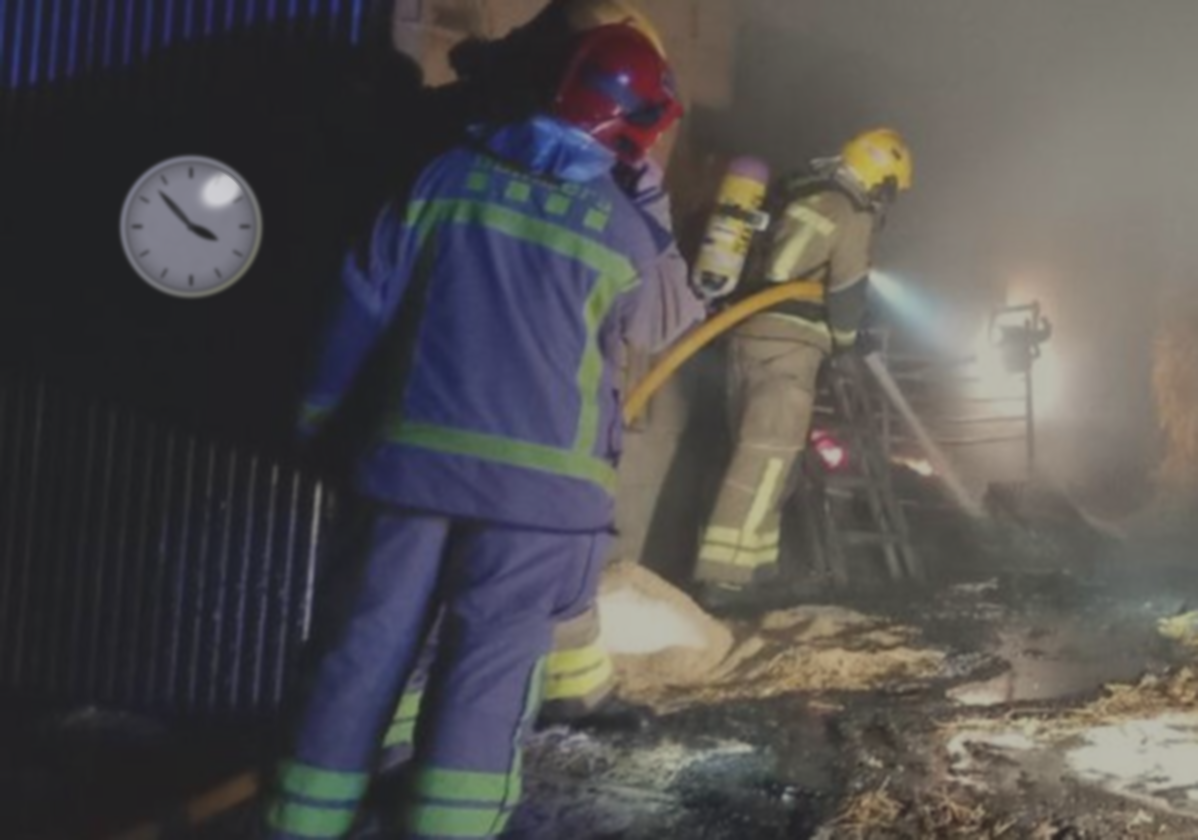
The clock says 3.53
